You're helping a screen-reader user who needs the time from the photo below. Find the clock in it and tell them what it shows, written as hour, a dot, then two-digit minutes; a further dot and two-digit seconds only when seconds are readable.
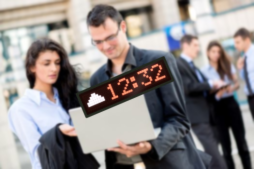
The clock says 12.32
